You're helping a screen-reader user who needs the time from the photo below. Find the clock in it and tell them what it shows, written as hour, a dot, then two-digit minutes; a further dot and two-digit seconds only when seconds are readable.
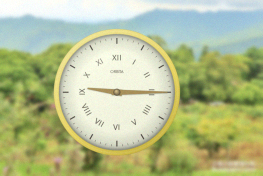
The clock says 9.15
